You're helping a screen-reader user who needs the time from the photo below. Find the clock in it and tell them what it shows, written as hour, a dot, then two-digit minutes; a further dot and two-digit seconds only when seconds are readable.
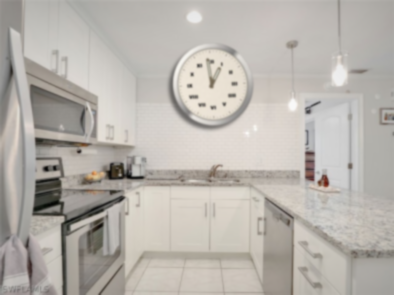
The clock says 12.59
